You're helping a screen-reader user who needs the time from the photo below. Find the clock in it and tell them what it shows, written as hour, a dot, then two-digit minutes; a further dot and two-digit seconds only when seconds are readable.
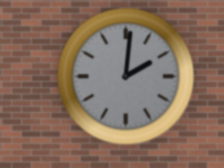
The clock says 2.01
